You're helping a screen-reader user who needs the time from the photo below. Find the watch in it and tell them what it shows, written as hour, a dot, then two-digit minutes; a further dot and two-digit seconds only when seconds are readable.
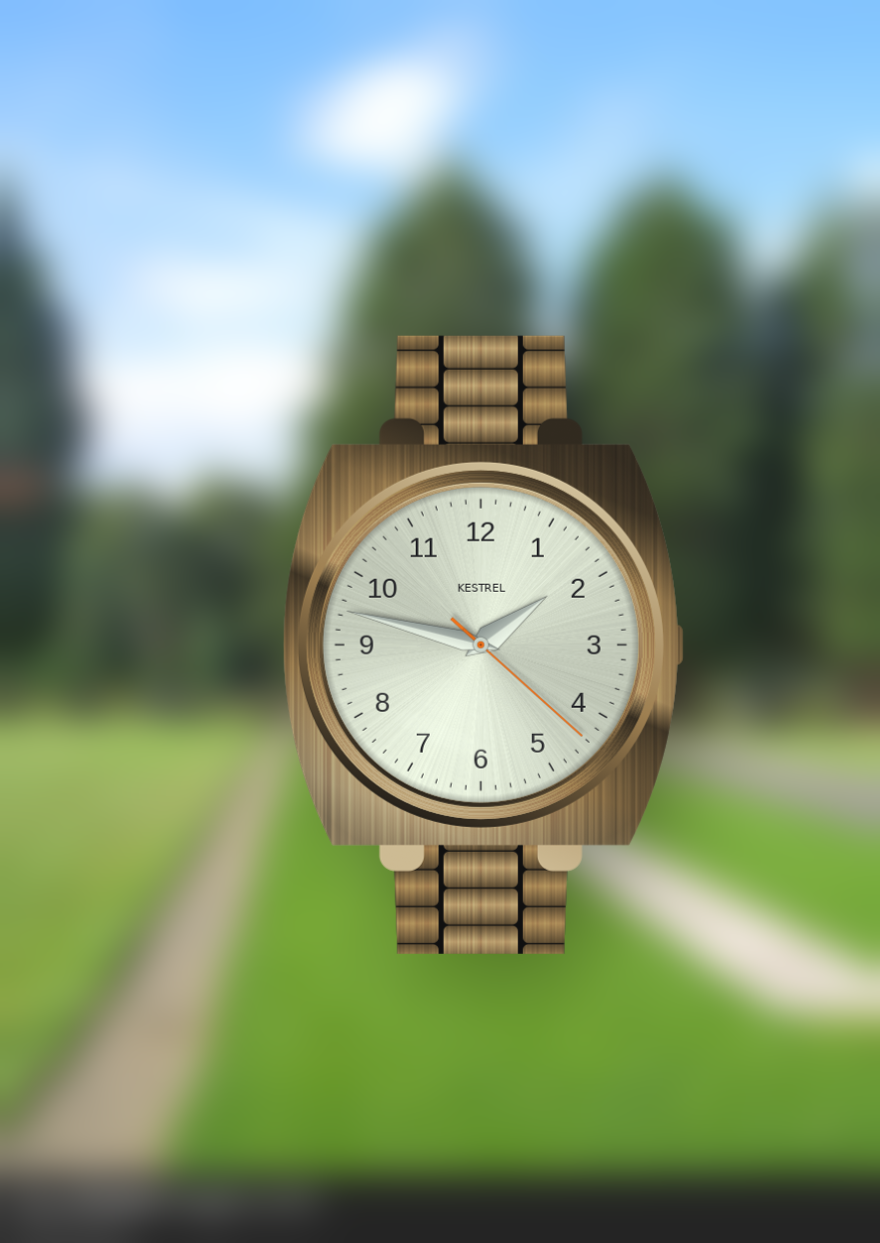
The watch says 1.47.22
